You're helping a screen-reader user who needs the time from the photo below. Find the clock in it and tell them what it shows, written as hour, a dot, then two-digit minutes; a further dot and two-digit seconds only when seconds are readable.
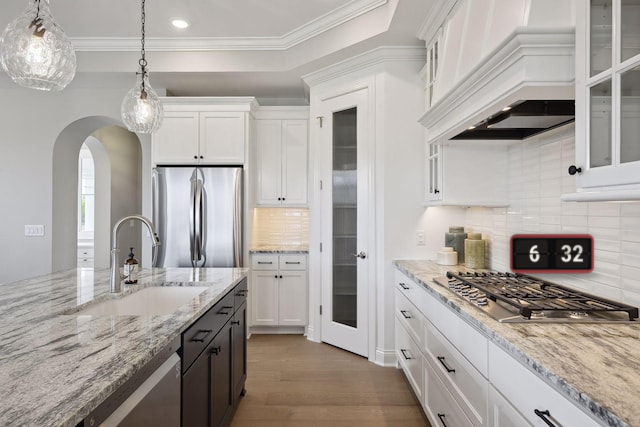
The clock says 6.32
